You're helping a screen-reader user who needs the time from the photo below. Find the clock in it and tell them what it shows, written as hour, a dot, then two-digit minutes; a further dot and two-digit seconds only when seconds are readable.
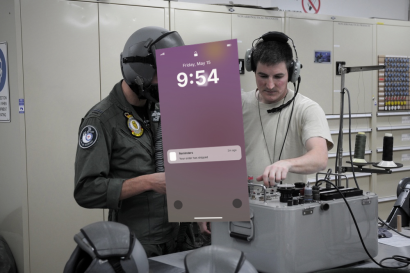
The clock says 9.54
